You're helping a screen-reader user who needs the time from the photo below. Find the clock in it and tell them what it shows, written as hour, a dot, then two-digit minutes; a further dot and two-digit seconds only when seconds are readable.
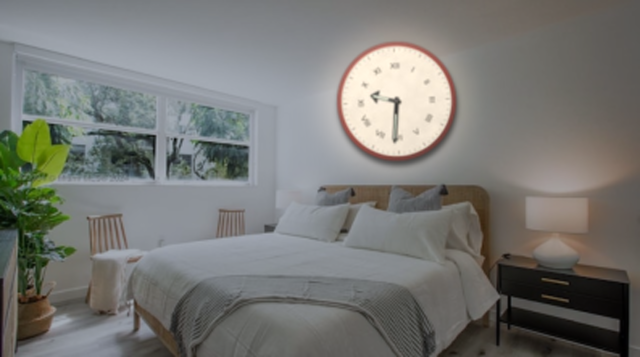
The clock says 9.31
